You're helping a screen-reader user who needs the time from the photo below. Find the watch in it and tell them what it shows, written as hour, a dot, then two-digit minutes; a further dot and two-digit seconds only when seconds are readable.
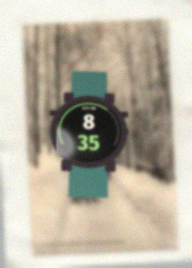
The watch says 8.35
